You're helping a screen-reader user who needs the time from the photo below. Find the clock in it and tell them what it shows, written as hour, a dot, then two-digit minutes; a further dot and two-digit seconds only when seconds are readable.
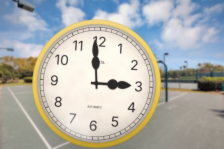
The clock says 2.59
